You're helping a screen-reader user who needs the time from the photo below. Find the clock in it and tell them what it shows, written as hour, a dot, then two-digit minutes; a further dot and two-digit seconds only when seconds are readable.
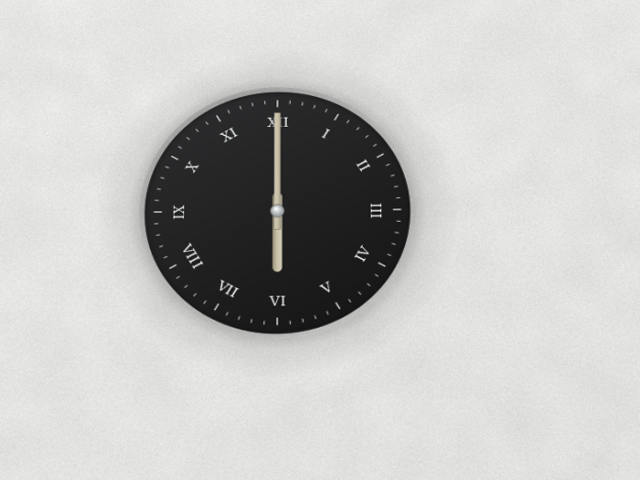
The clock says 6.00
